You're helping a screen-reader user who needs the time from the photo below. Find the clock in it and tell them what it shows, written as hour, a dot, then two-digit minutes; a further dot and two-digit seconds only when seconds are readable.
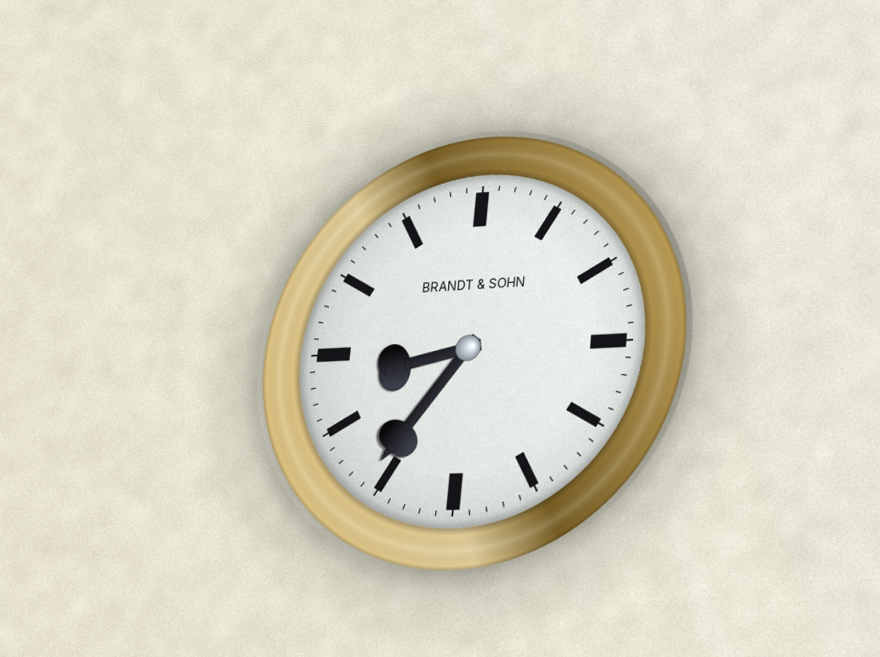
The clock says 8.36
